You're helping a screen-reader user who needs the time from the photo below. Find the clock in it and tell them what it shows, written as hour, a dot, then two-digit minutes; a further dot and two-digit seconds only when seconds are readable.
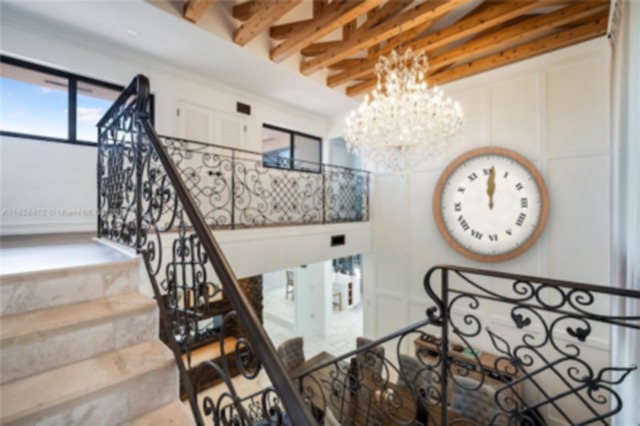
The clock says 12.01
